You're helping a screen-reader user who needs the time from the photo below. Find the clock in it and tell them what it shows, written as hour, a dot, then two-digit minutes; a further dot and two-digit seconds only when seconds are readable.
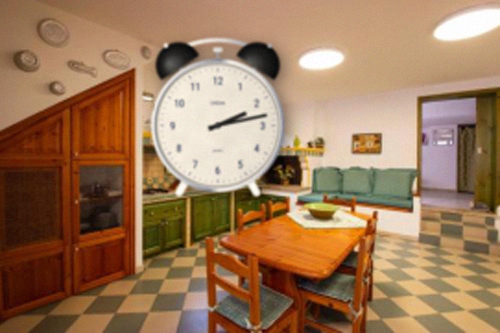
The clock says 2.13
